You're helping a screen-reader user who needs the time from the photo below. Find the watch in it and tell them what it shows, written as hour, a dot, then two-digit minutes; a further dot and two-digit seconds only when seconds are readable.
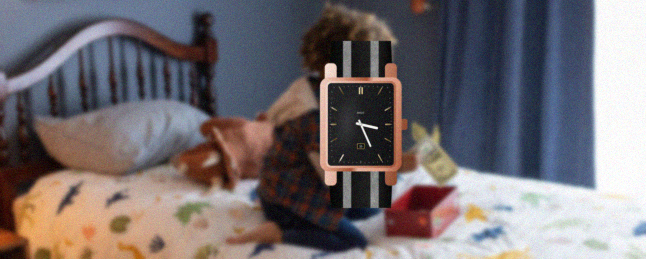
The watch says 3.26
